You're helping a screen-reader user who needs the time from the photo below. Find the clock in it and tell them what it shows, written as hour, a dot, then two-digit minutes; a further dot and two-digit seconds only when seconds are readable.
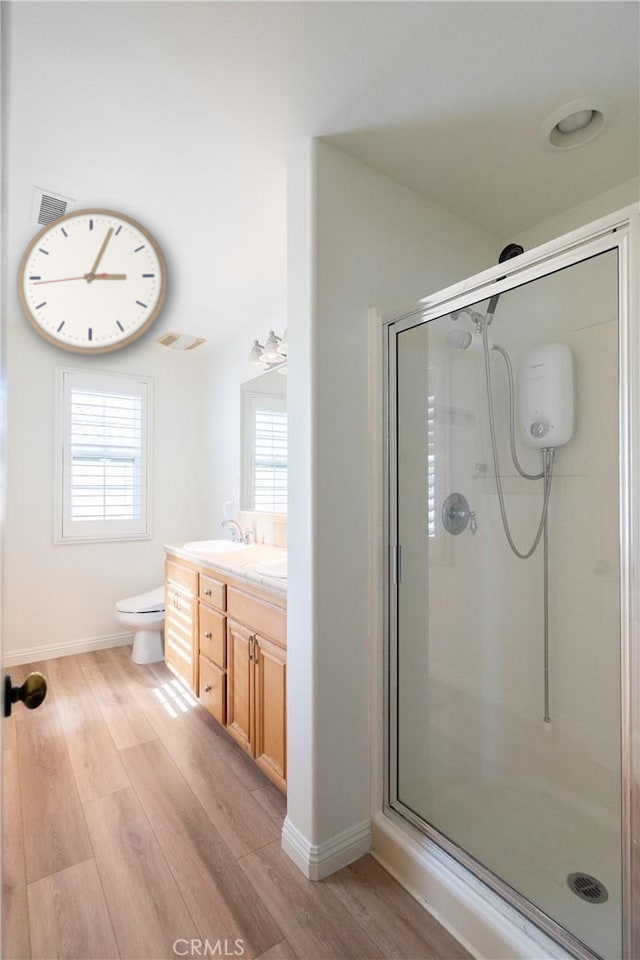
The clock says 3.03.44
